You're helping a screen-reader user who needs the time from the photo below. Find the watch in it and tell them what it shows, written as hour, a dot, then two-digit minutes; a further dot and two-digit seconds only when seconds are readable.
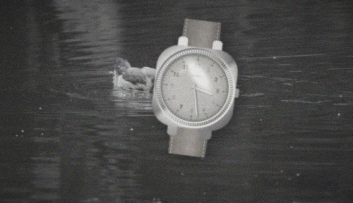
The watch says 3.28
